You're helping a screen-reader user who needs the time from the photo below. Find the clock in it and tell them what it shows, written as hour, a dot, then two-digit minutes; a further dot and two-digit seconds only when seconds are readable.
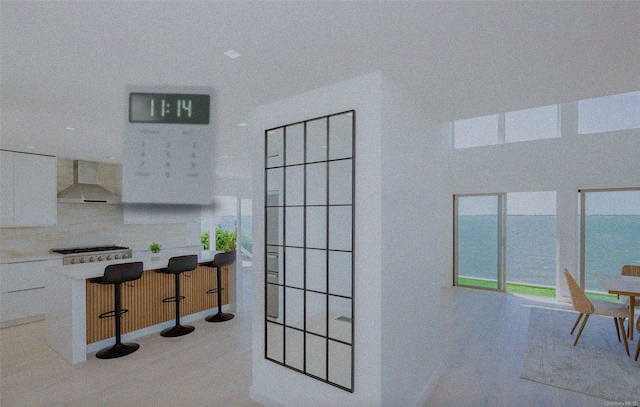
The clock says 11.14
